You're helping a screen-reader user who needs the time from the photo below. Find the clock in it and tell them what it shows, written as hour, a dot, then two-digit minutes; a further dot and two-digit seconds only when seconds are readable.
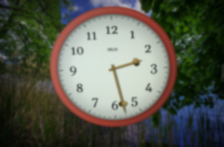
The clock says 2.28
